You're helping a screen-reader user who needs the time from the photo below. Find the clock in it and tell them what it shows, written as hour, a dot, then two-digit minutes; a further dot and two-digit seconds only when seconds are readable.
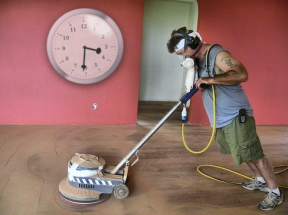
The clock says 3.31
